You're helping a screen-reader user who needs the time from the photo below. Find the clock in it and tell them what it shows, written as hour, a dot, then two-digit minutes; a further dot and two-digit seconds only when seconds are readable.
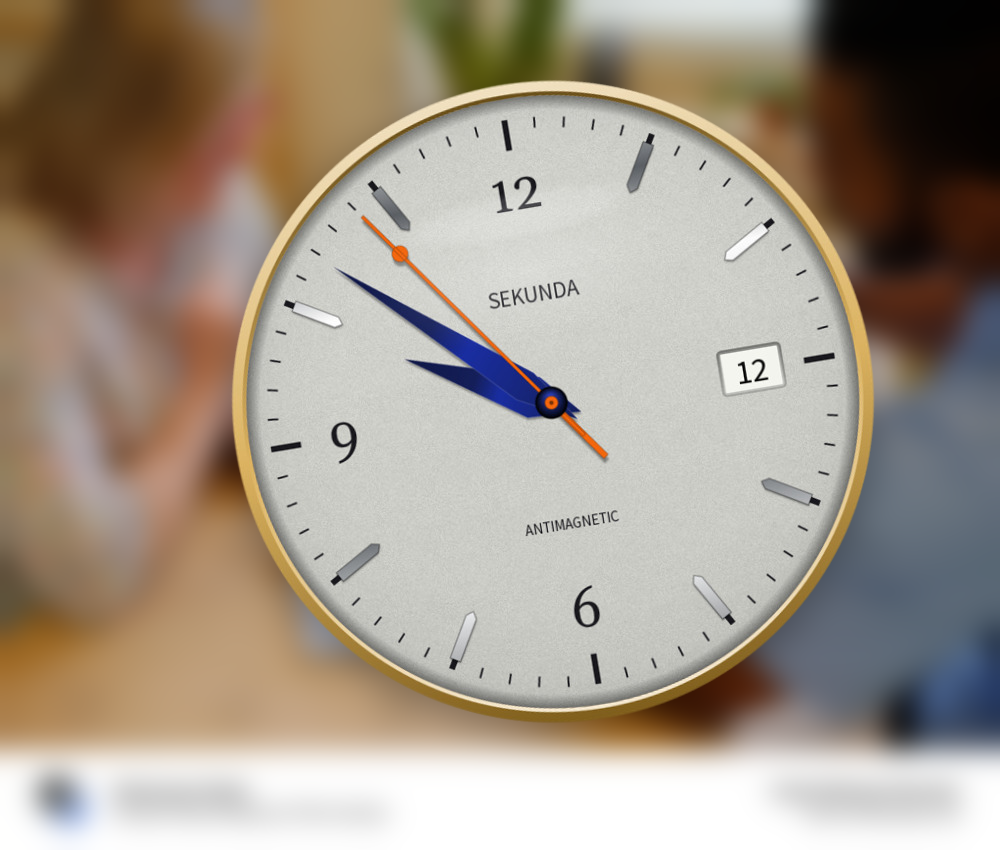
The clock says 9.51.54
